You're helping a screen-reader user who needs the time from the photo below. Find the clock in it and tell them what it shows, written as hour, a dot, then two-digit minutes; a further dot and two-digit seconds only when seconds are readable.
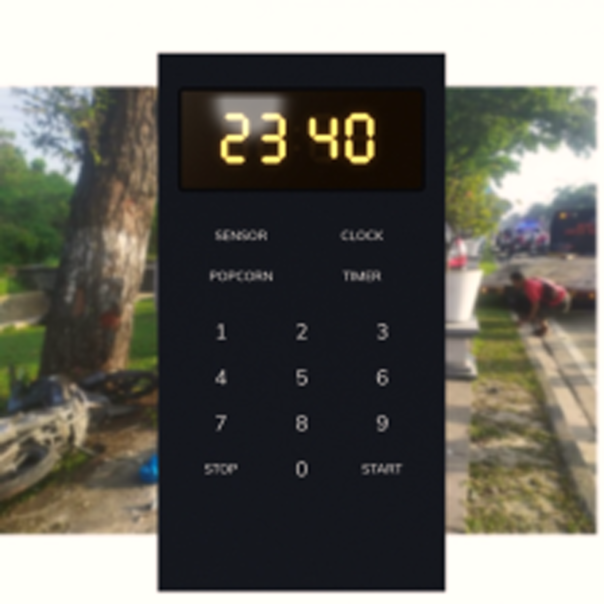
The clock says 23.40
